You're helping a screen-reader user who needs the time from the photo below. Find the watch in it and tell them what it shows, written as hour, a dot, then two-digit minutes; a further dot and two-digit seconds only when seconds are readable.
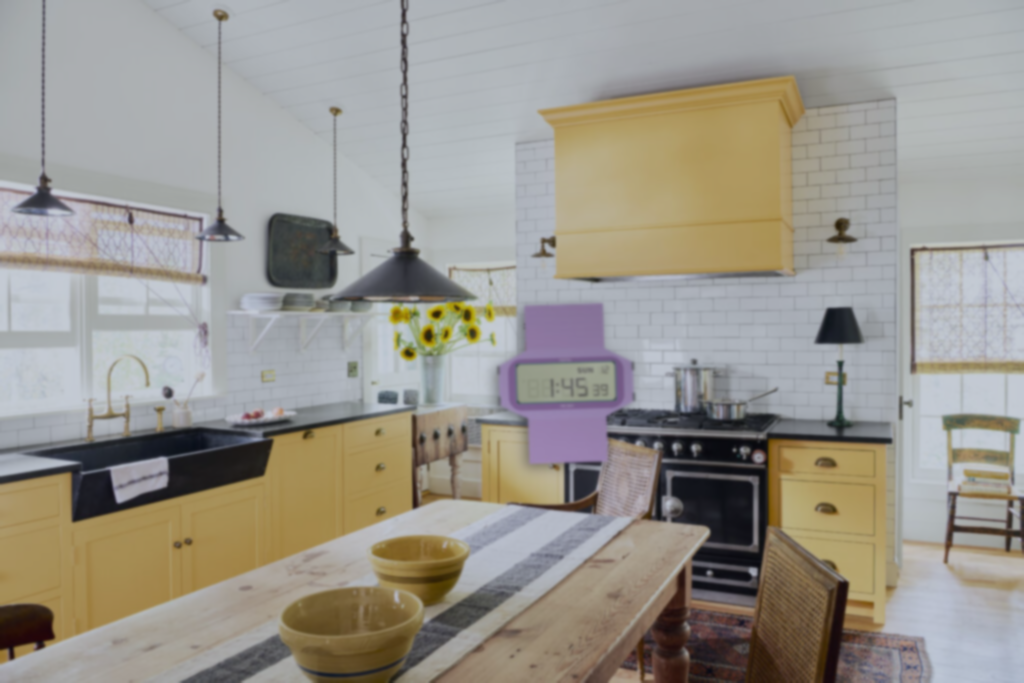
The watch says 1.45
